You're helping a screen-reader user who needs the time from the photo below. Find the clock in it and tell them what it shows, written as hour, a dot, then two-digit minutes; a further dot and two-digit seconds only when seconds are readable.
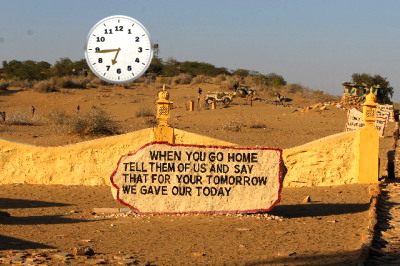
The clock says 6.44
